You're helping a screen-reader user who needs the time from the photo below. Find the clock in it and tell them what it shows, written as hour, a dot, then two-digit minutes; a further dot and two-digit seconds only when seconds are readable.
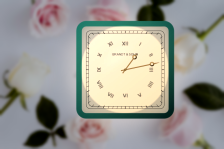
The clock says 1.13
